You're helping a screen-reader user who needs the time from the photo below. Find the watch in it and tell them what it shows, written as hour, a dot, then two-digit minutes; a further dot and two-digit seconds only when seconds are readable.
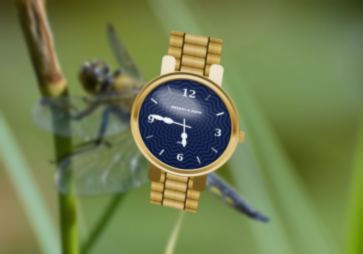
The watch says 5.46
